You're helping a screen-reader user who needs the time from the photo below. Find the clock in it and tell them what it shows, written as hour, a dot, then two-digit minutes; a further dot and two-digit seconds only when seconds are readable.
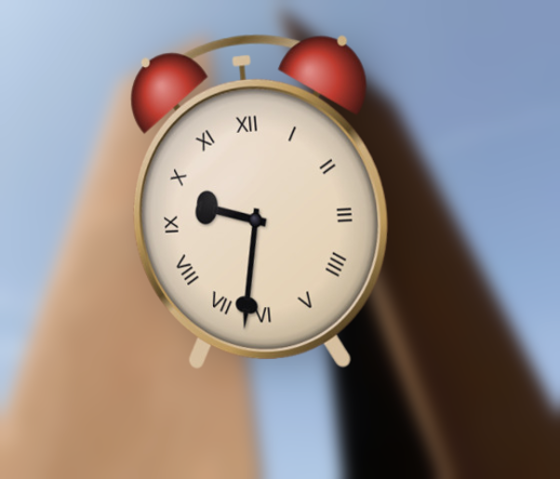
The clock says 9.32
